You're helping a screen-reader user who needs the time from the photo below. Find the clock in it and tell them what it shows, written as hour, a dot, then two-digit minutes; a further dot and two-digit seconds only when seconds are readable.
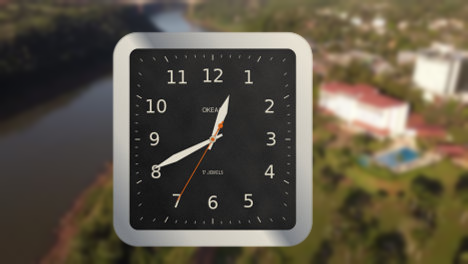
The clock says 12.40.35
